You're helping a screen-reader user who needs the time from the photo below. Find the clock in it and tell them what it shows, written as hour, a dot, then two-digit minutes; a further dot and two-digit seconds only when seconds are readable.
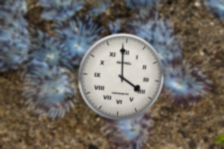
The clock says 3.59
